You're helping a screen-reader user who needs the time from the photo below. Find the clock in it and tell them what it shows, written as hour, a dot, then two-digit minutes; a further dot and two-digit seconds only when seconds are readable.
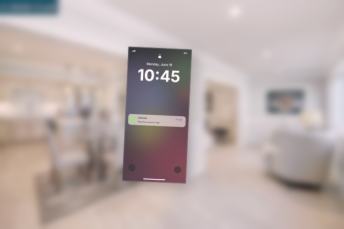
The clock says 10.45
